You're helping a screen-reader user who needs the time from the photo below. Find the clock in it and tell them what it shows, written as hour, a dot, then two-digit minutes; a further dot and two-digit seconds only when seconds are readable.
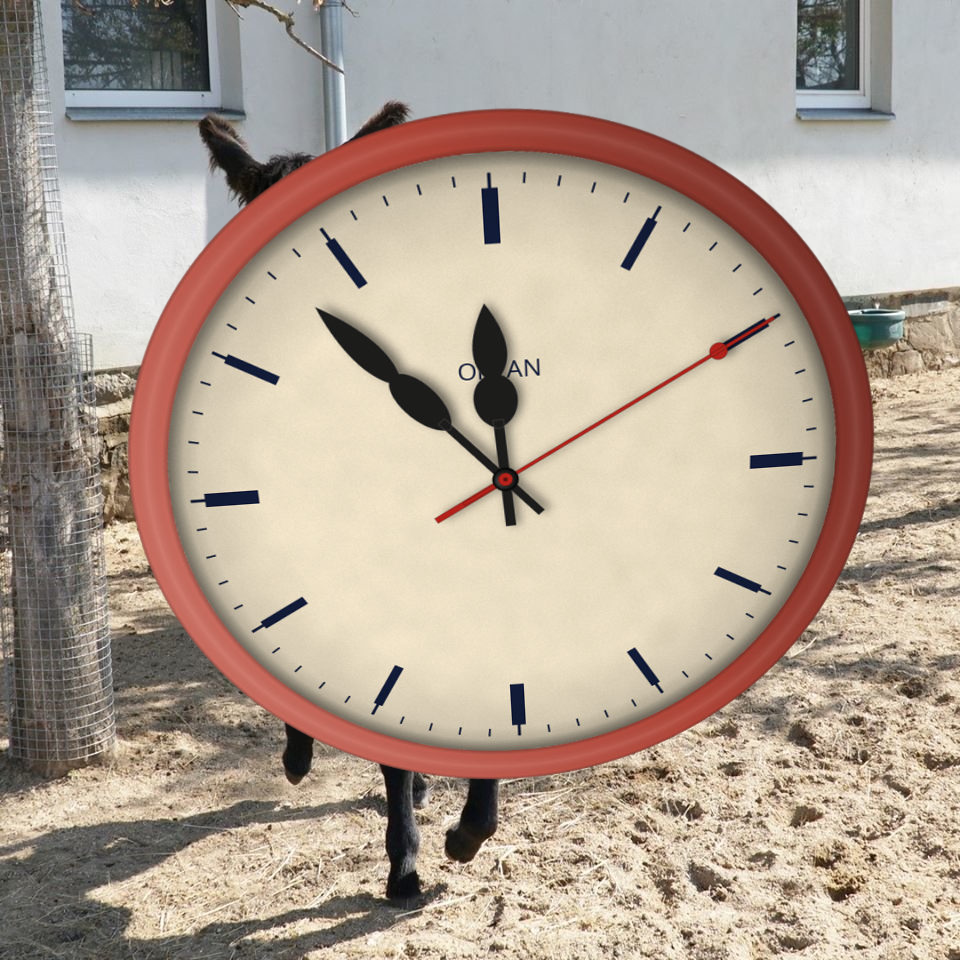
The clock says 11.53.10
